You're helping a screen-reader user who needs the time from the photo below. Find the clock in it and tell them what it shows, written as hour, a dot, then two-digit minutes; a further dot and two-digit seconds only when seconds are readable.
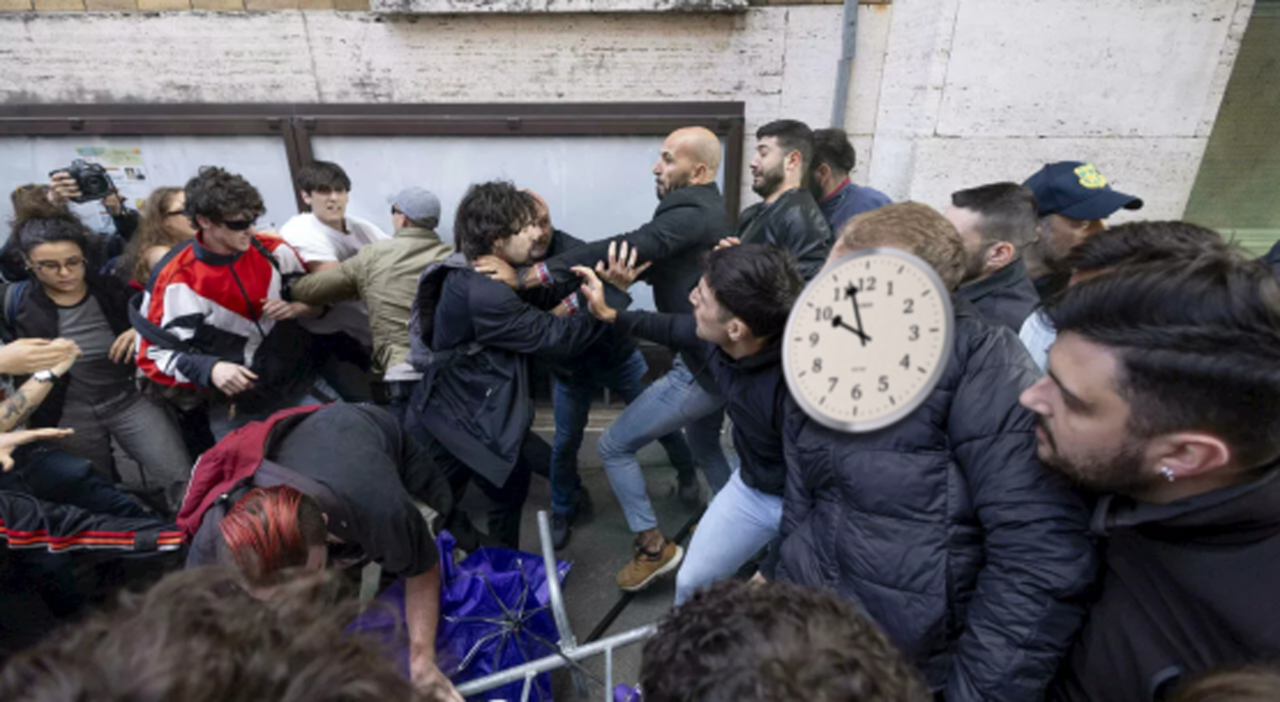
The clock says 9.57
